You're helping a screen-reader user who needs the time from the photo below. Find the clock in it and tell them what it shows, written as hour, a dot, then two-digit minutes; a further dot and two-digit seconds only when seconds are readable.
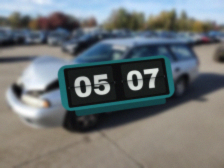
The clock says 5.07
